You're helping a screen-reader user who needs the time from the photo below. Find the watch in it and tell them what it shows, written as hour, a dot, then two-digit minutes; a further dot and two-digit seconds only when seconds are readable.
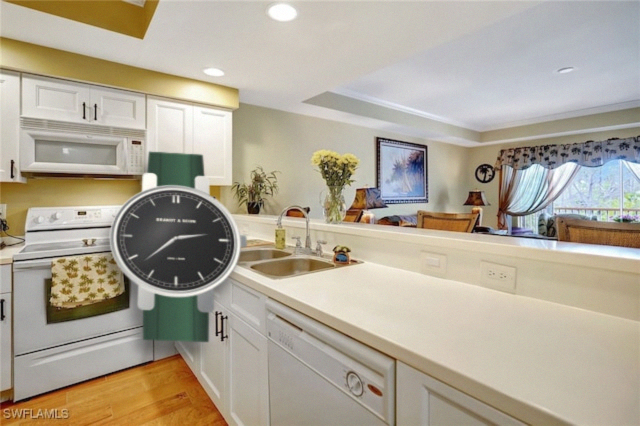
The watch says 2.38
